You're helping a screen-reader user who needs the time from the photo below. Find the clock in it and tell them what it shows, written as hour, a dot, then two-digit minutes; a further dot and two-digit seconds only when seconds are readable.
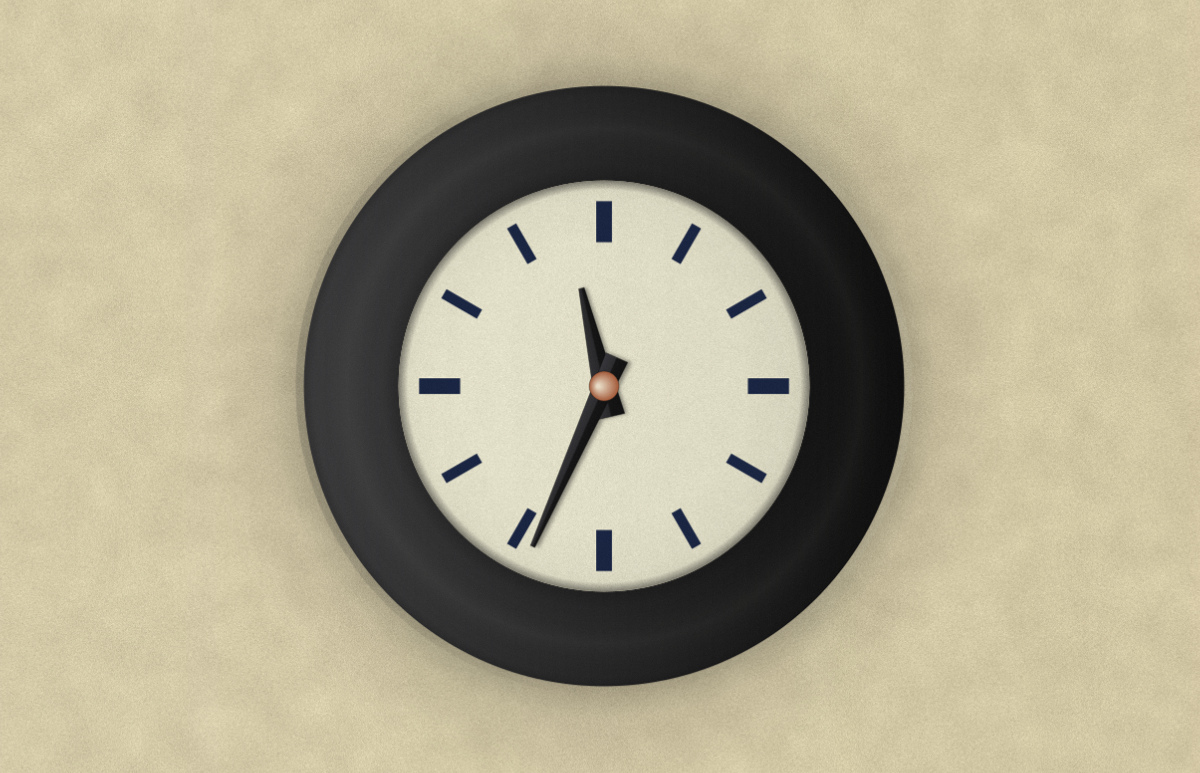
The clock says 11.34
